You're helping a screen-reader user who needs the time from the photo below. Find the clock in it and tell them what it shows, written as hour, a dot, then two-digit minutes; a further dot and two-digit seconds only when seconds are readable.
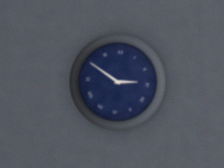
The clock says 2.50
